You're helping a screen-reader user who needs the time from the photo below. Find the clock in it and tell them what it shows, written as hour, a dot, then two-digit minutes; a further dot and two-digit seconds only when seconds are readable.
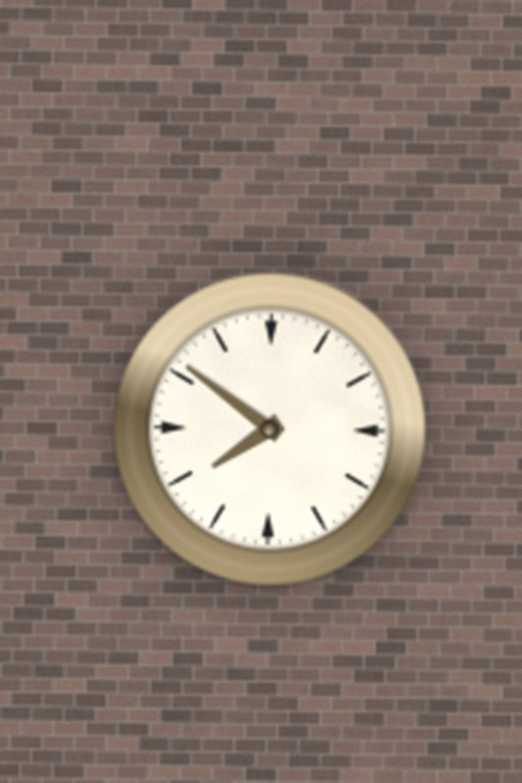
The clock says 7.51
